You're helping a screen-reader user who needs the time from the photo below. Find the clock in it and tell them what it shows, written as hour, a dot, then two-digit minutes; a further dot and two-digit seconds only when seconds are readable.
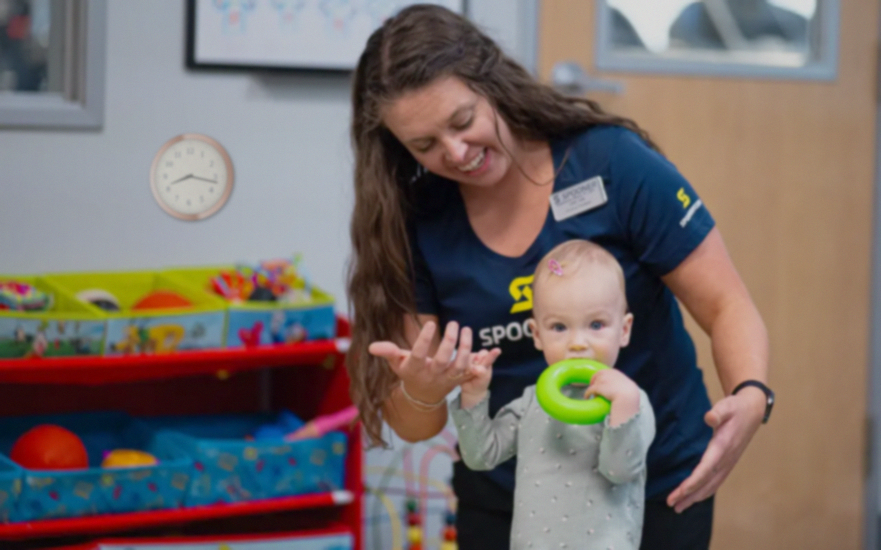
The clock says 8.17
